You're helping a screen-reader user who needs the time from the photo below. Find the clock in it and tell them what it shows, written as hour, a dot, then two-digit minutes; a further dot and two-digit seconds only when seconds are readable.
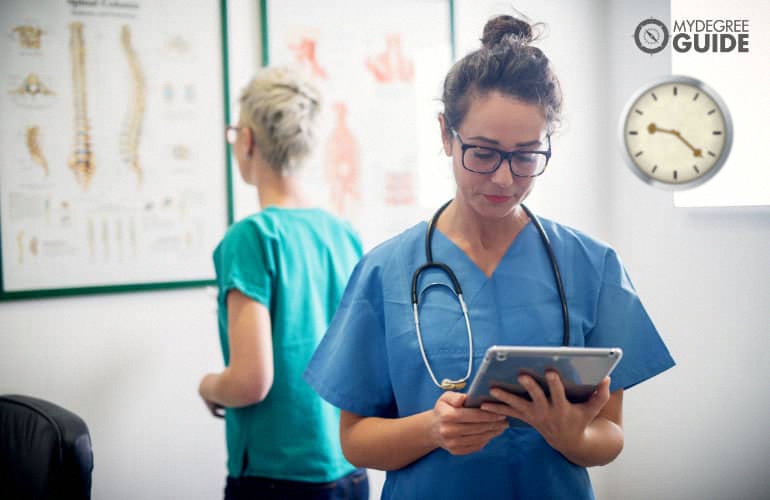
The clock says 9.22
